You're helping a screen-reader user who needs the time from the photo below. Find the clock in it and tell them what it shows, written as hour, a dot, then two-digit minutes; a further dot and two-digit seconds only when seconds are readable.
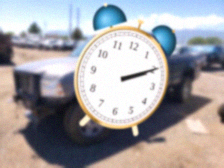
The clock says 2.10
